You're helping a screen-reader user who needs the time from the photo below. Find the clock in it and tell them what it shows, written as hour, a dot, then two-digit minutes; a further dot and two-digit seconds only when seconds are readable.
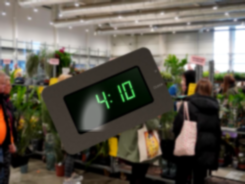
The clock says 4.10
